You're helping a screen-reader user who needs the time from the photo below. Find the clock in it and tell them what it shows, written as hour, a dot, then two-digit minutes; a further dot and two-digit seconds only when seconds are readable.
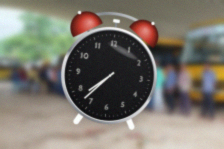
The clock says 7.37
